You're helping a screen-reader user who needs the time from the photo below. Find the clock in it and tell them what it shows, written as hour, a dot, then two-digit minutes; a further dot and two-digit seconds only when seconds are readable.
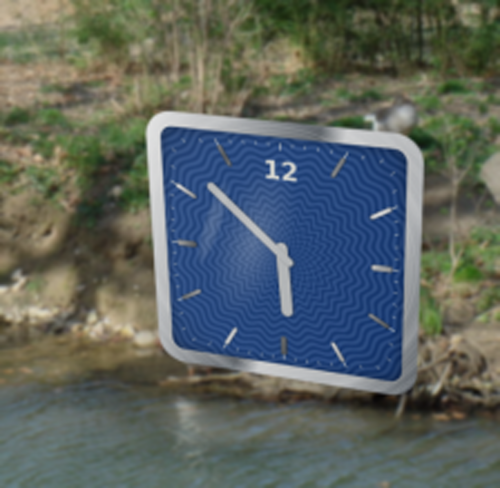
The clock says 5.52
